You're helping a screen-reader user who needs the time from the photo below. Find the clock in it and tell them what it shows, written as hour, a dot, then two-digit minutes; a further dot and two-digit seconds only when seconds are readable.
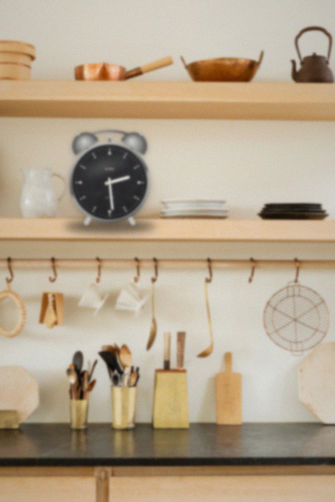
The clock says 2.29
